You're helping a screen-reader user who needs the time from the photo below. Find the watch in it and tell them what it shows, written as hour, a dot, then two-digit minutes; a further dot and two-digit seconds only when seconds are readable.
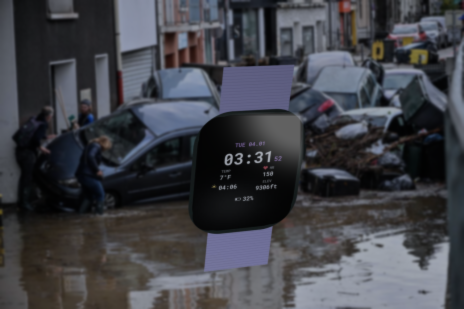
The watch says 3.31
